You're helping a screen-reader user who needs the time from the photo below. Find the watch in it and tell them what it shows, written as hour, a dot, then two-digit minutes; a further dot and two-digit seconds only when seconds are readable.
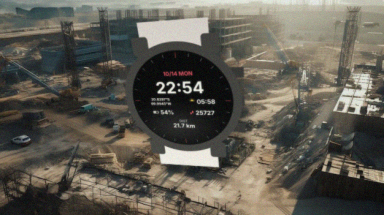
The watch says 22.54
